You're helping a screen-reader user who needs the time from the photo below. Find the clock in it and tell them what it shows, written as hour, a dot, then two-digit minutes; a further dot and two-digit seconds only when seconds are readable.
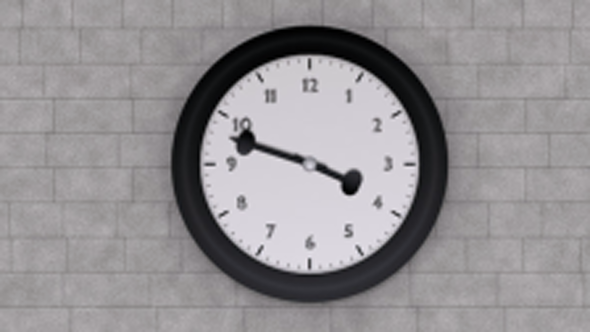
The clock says 3.48
